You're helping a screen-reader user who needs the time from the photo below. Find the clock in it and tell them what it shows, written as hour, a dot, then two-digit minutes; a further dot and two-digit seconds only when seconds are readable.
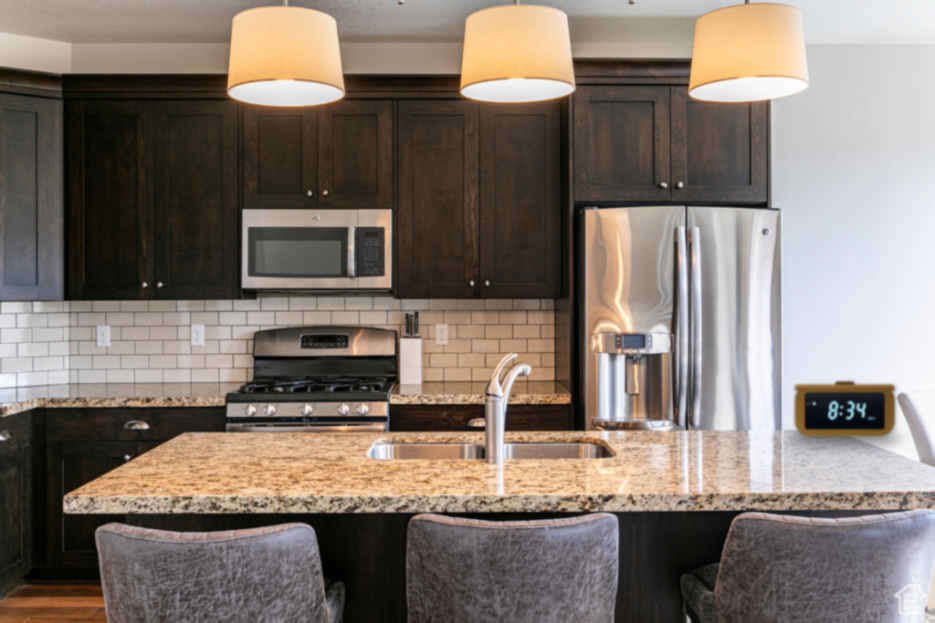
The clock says 8.34
